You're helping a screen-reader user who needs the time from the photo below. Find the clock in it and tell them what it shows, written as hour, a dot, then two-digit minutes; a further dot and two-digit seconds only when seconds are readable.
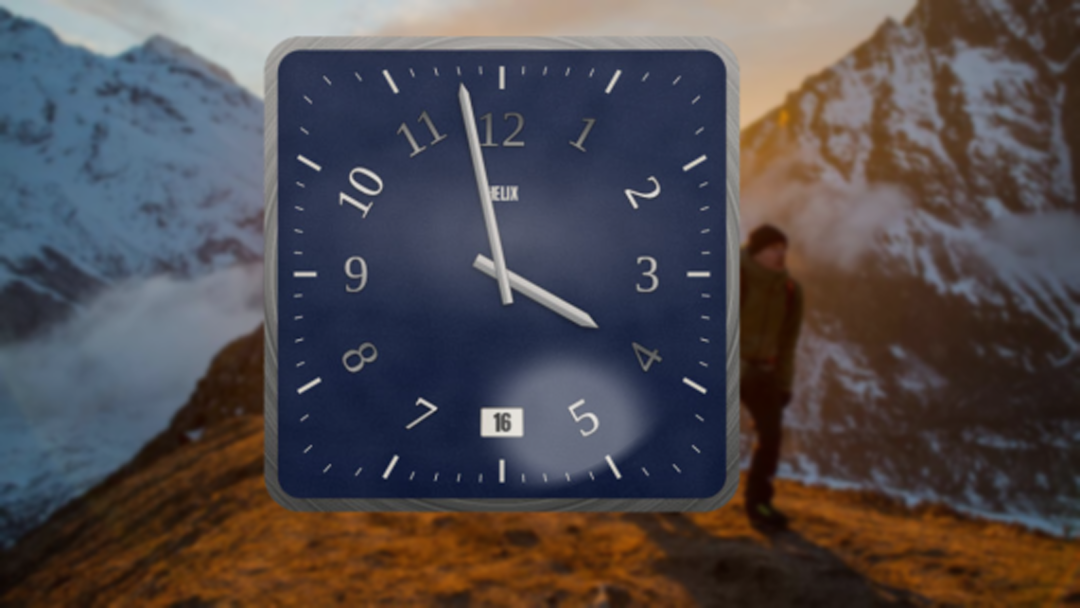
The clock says 3.58
